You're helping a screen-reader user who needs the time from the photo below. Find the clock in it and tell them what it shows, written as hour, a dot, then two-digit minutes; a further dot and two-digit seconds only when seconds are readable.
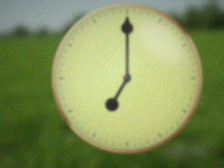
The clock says 7.00
